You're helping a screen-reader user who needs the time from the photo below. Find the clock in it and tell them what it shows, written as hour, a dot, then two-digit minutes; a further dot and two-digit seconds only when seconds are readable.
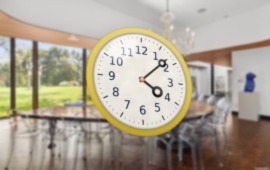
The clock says 4.08
